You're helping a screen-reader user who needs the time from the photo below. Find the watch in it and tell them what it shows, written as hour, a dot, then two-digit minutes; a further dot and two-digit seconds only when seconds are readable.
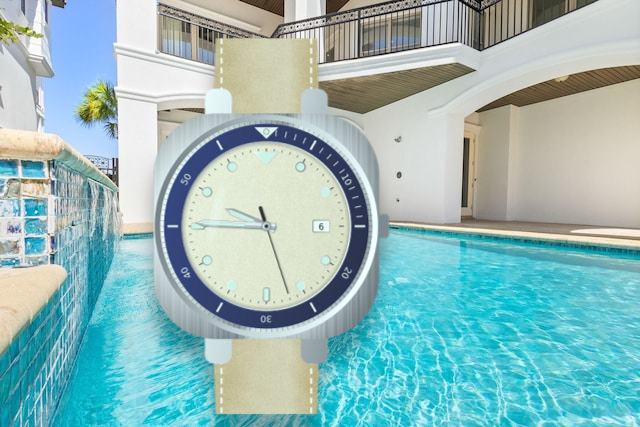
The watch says 9.45.27
